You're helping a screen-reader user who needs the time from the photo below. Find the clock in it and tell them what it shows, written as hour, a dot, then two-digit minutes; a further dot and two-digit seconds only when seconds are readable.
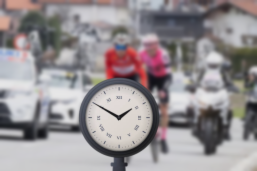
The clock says 1.50
